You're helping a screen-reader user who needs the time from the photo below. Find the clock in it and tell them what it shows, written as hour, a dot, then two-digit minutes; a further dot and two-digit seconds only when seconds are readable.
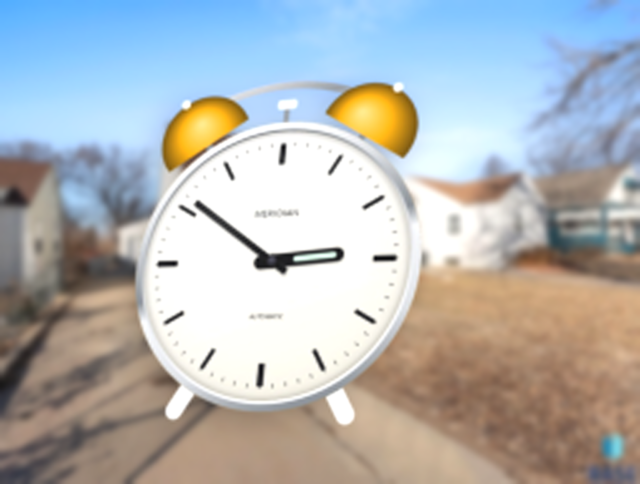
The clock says 2.51
